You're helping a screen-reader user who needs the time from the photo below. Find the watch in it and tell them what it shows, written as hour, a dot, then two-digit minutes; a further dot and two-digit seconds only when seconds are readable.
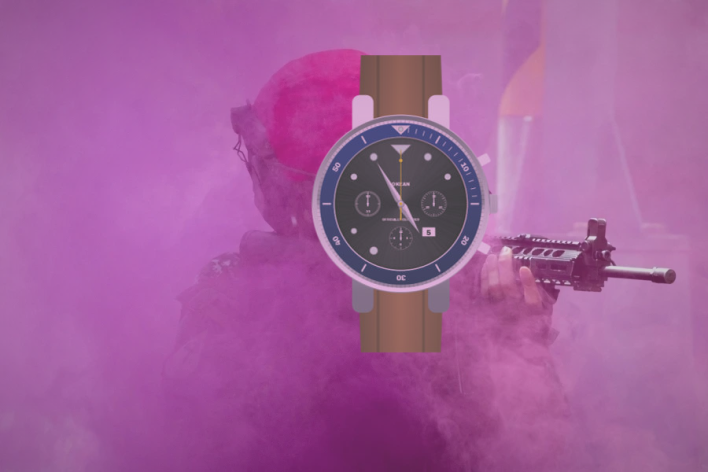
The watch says 4.55
